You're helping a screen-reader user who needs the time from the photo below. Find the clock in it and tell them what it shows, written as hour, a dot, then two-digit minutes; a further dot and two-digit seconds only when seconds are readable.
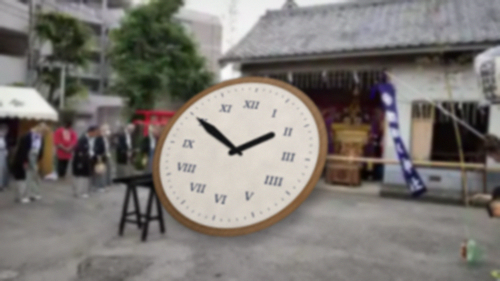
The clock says 1.50
